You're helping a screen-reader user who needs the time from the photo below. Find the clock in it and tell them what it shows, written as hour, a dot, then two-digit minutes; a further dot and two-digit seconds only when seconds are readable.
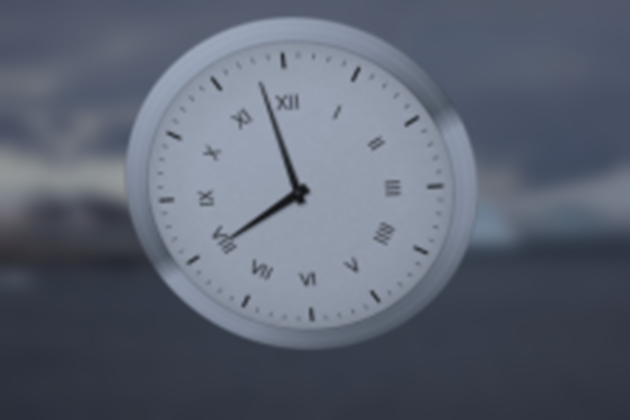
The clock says 7.58
